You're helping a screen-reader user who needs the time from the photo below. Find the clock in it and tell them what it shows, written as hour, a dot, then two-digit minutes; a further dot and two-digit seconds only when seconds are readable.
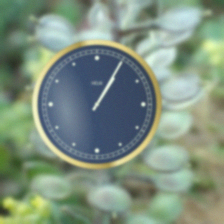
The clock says 1.05
